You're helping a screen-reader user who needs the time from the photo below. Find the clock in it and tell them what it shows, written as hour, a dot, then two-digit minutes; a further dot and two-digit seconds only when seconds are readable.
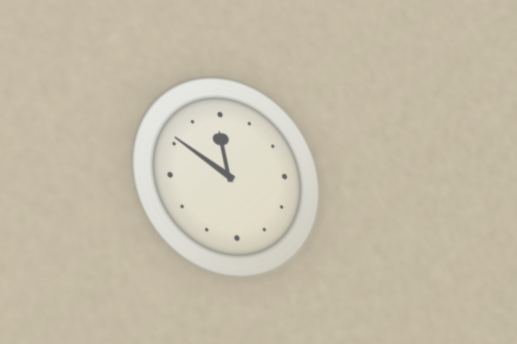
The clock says 11.51
